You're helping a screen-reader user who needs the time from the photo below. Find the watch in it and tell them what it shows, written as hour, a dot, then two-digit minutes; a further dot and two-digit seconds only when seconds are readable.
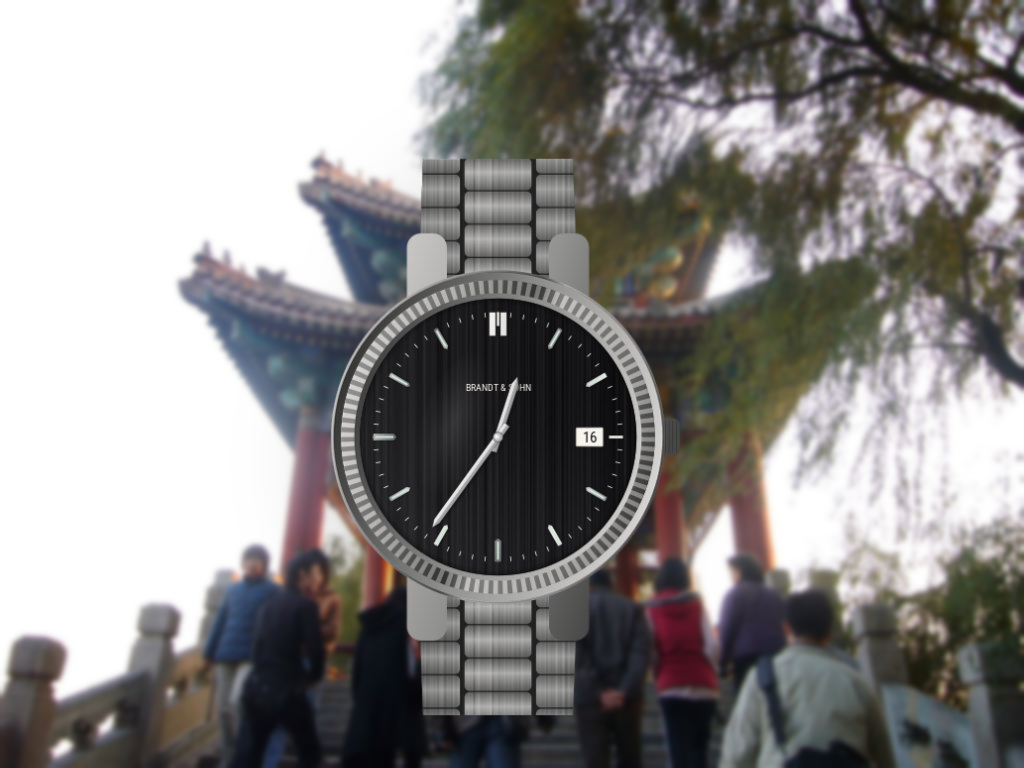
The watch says 12.36
